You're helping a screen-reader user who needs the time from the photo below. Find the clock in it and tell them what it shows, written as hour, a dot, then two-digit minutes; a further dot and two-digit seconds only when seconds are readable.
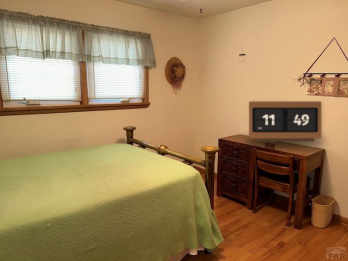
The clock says 11.49
